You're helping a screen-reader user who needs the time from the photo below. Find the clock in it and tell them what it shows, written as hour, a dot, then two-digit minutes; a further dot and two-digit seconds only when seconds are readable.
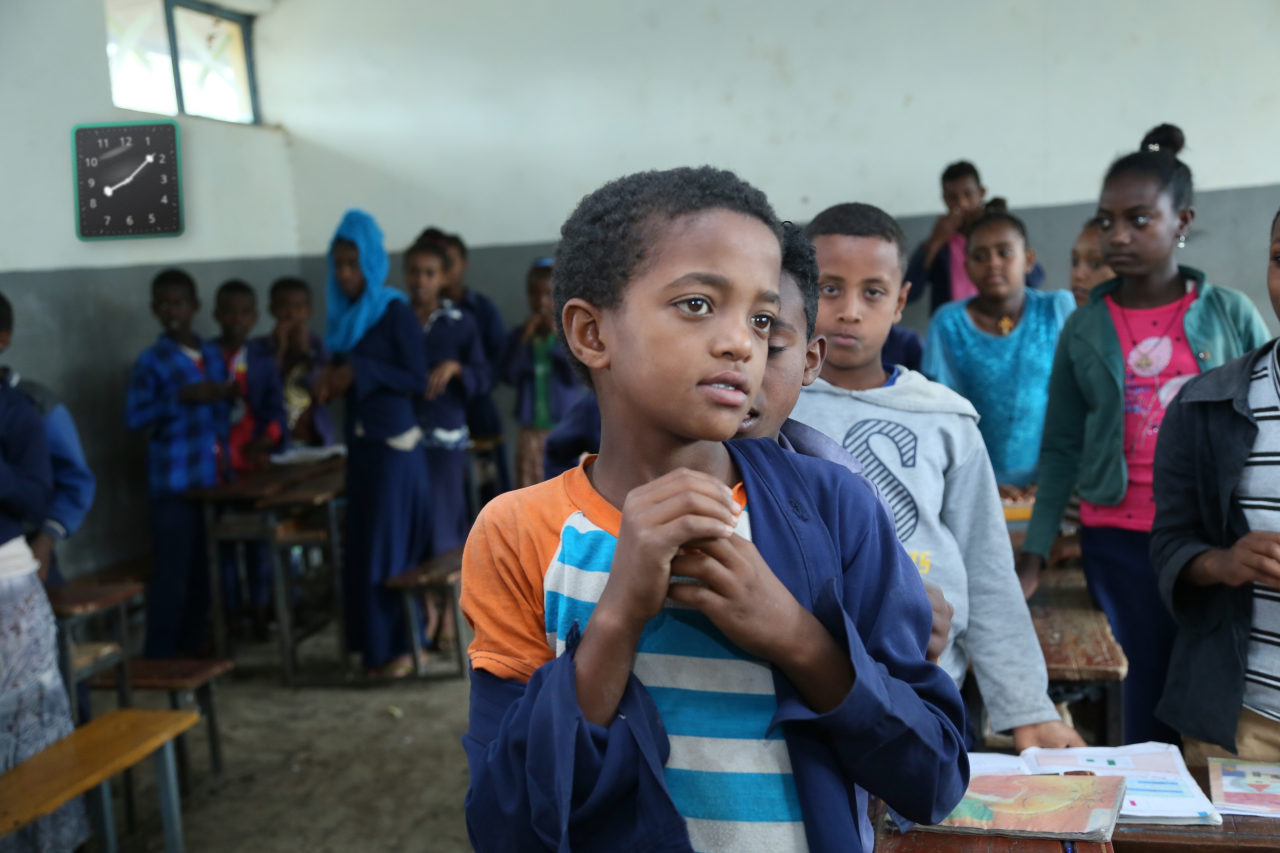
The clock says 8.08
